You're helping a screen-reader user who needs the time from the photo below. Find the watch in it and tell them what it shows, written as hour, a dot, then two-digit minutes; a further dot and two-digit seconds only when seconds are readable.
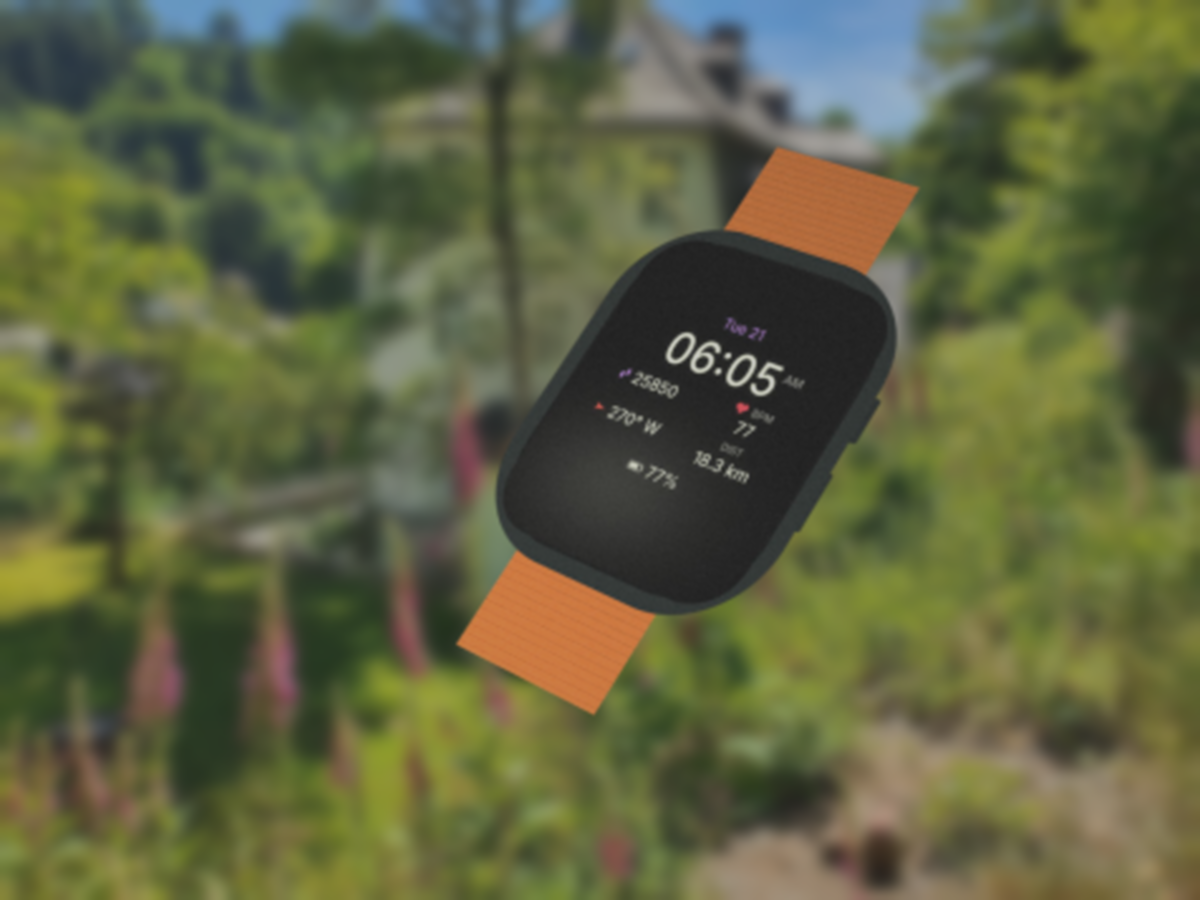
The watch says 6.05
